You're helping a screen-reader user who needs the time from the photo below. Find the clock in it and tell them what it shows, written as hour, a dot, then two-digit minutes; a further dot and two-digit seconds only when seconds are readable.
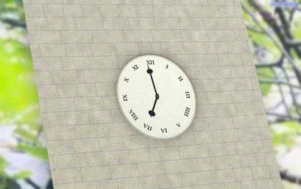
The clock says 6.59
